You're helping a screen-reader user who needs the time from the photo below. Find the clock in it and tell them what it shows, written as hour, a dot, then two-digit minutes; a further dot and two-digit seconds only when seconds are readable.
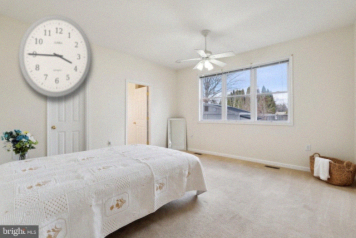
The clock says 3.45
